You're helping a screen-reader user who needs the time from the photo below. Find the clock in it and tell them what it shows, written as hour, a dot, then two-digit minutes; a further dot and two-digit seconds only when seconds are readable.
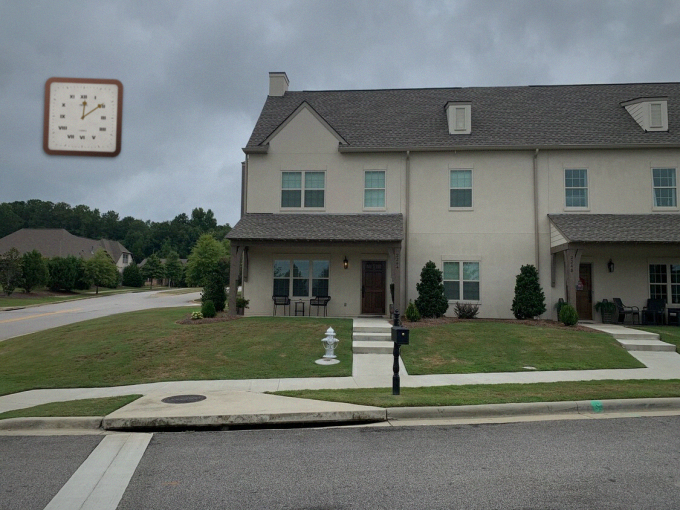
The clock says 12.09
